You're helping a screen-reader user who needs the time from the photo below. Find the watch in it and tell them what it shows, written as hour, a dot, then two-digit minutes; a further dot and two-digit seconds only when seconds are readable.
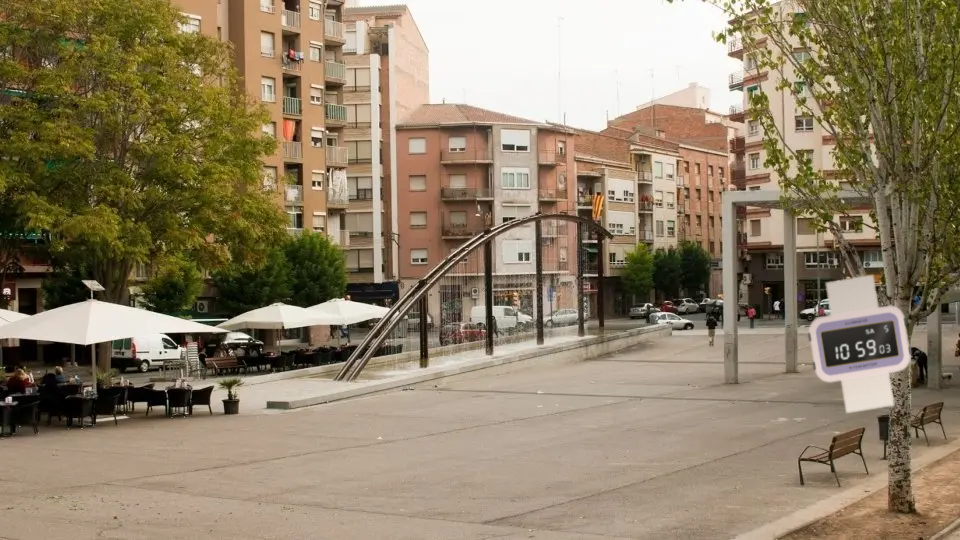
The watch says 10.59
